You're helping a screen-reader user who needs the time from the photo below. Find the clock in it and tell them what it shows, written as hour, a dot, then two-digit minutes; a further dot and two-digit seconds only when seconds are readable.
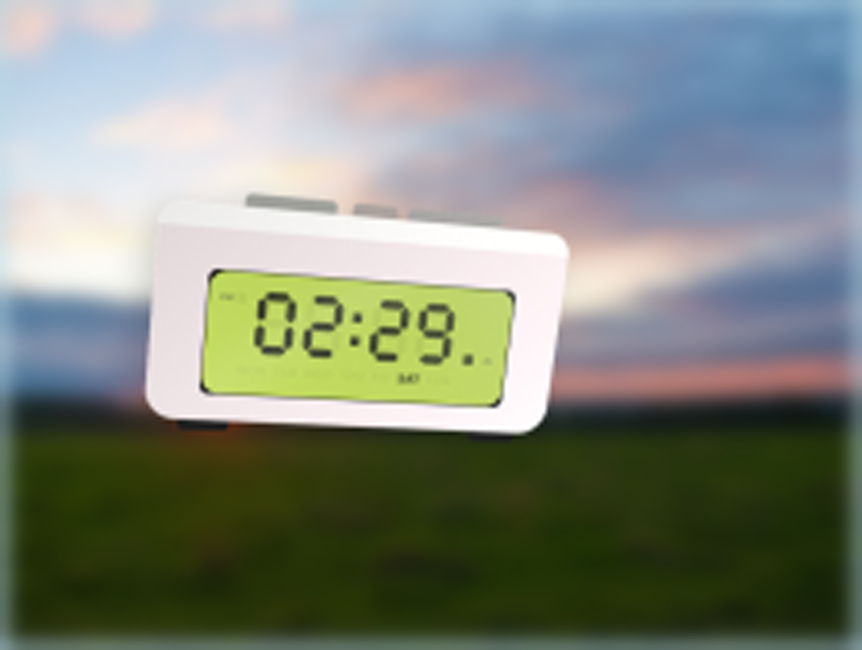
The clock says 2.29
